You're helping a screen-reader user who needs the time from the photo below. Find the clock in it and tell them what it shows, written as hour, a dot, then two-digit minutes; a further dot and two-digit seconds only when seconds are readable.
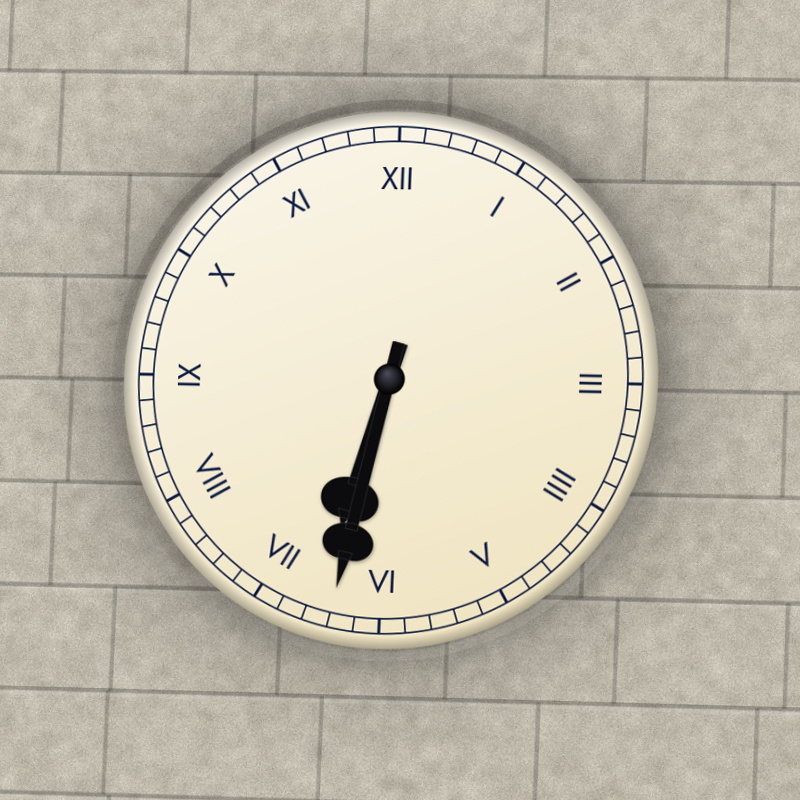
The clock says 6.32
